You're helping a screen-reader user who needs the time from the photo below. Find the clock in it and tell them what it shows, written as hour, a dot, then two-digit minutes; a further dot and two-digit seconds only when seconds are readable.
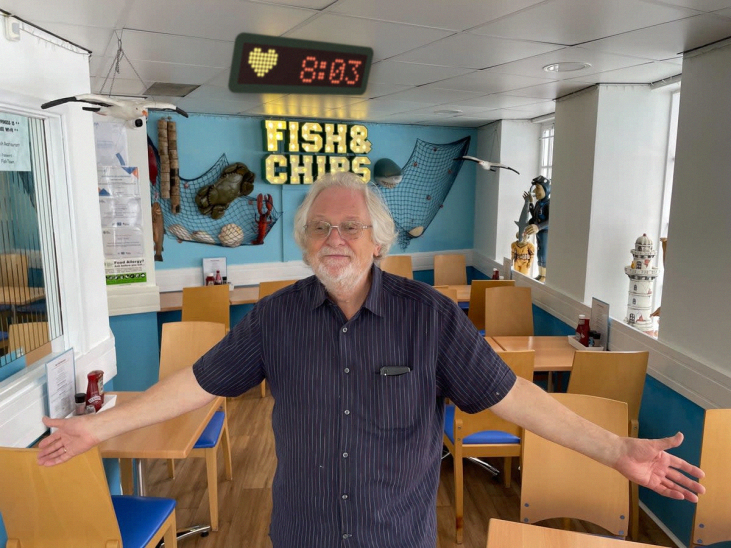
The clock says 8.03
